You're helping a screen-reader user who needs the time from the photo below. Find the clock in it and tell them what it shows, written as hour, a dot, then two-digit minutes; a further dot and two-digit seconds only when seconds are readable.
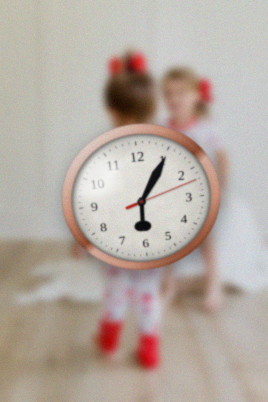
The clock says 6.05.12
